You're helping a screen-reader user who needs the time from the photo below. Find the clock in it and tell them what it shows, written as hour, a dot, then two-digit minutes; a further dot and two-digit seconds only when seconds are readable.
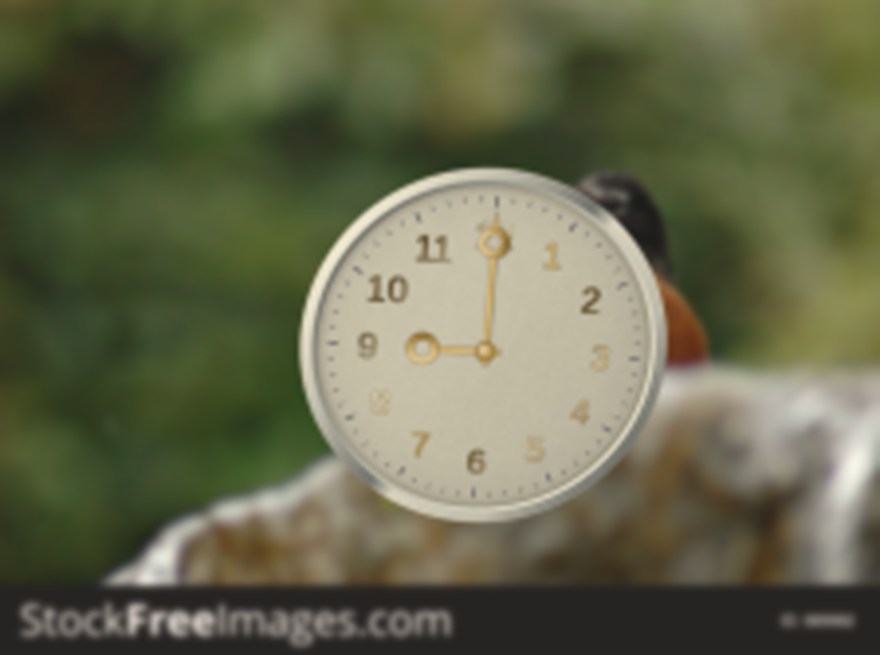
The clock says 9.00
